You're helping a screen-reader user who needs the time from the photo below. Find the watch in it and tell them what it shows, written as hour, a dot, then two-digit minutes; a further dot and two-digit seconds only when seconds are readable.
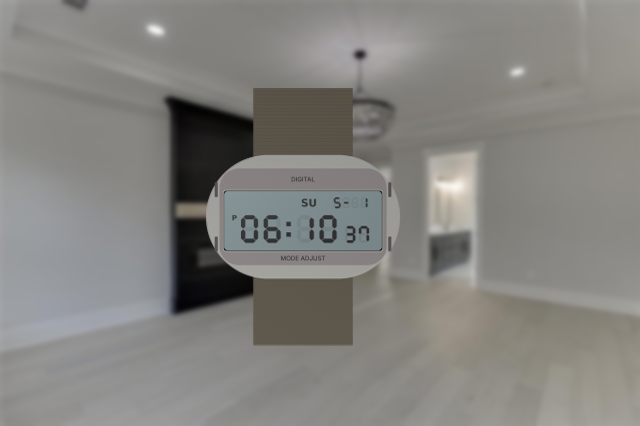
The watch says 6.10.37
